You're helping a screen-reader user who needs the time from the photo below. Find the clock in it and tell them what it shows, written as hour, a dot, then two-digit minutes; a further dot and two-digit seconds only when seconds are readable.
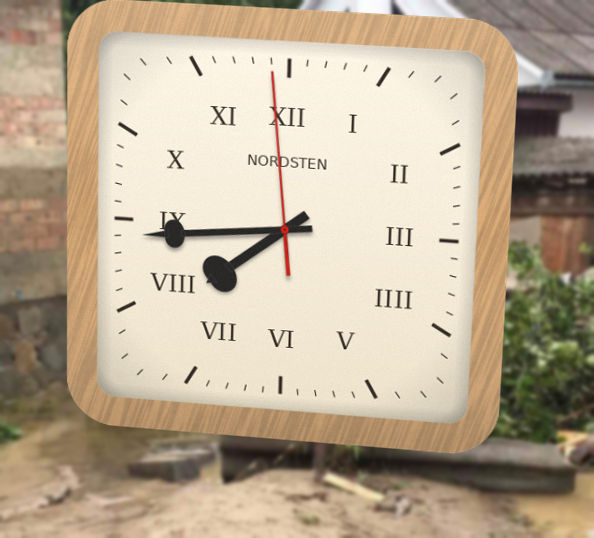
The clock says 7.43.59
